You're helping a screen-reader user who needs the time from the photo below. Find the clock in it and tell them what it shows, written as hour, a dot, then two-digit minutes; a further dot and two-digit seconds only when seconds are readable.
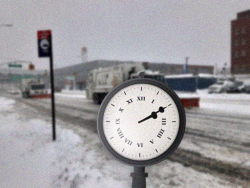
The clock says 2.10
